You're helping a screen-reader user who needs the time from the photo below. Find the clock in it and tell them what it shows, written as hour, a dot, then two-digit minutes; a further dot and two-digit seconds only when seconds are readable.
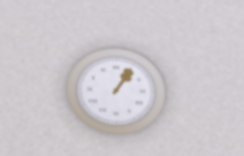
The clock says 1.05
